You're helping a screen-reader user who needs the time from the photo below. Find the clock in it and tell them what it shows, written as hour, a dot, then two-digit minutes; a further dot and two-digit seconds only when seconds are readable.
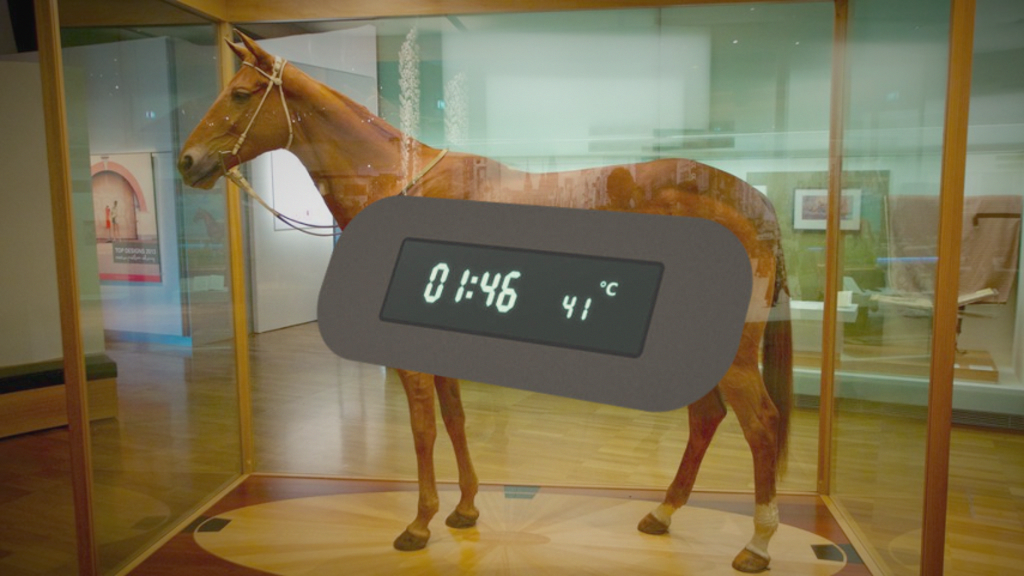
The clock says 1.46
